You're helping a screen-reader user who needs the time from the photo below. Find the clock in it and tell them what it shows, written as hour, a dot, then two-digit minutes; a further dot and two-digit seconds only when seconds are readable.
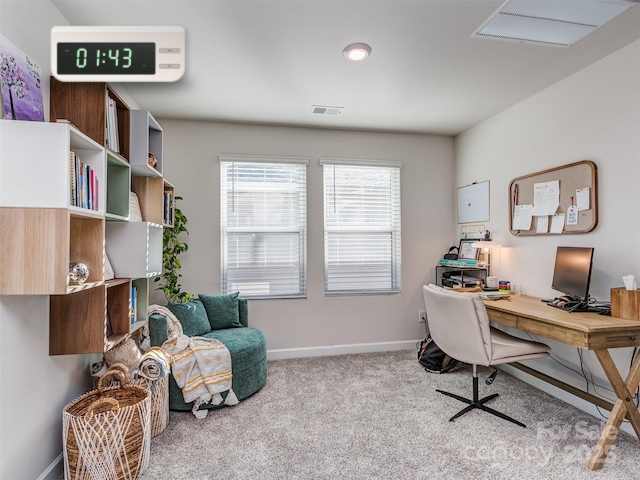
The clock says 1.43
